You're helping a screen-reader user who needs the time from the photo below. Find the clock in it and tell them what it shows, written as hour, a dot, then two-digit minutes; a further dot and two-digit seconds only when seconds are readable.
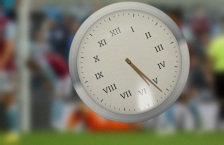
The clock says 5.26
